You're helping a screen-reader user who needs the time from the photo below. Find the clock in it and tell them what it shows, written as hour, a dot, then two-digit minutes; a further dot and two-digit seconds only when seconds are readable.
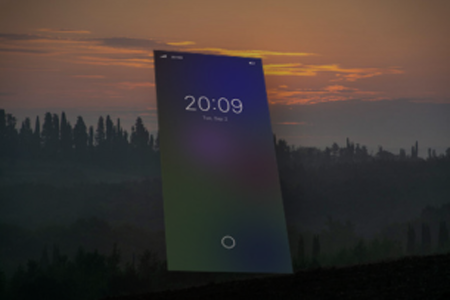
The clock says 20.09
